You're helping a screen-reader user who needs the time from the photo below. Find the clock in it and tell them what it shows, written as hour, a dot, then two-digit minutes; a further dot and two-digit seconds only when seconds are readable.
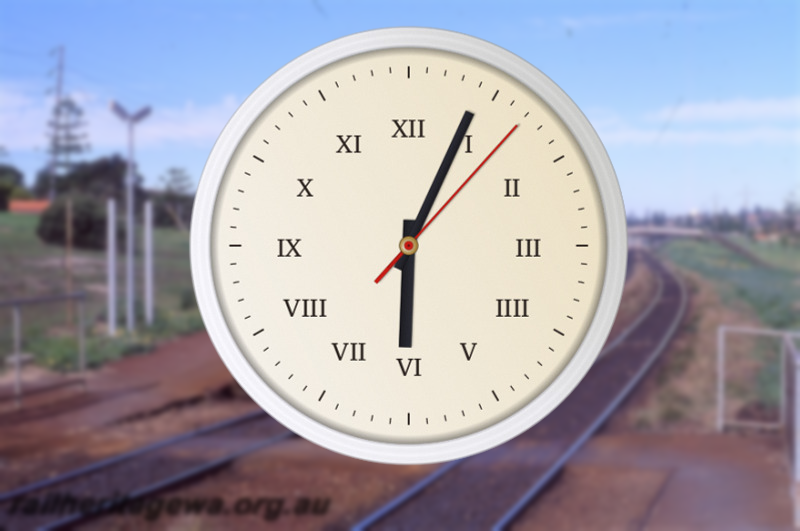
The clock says 6.04.07
